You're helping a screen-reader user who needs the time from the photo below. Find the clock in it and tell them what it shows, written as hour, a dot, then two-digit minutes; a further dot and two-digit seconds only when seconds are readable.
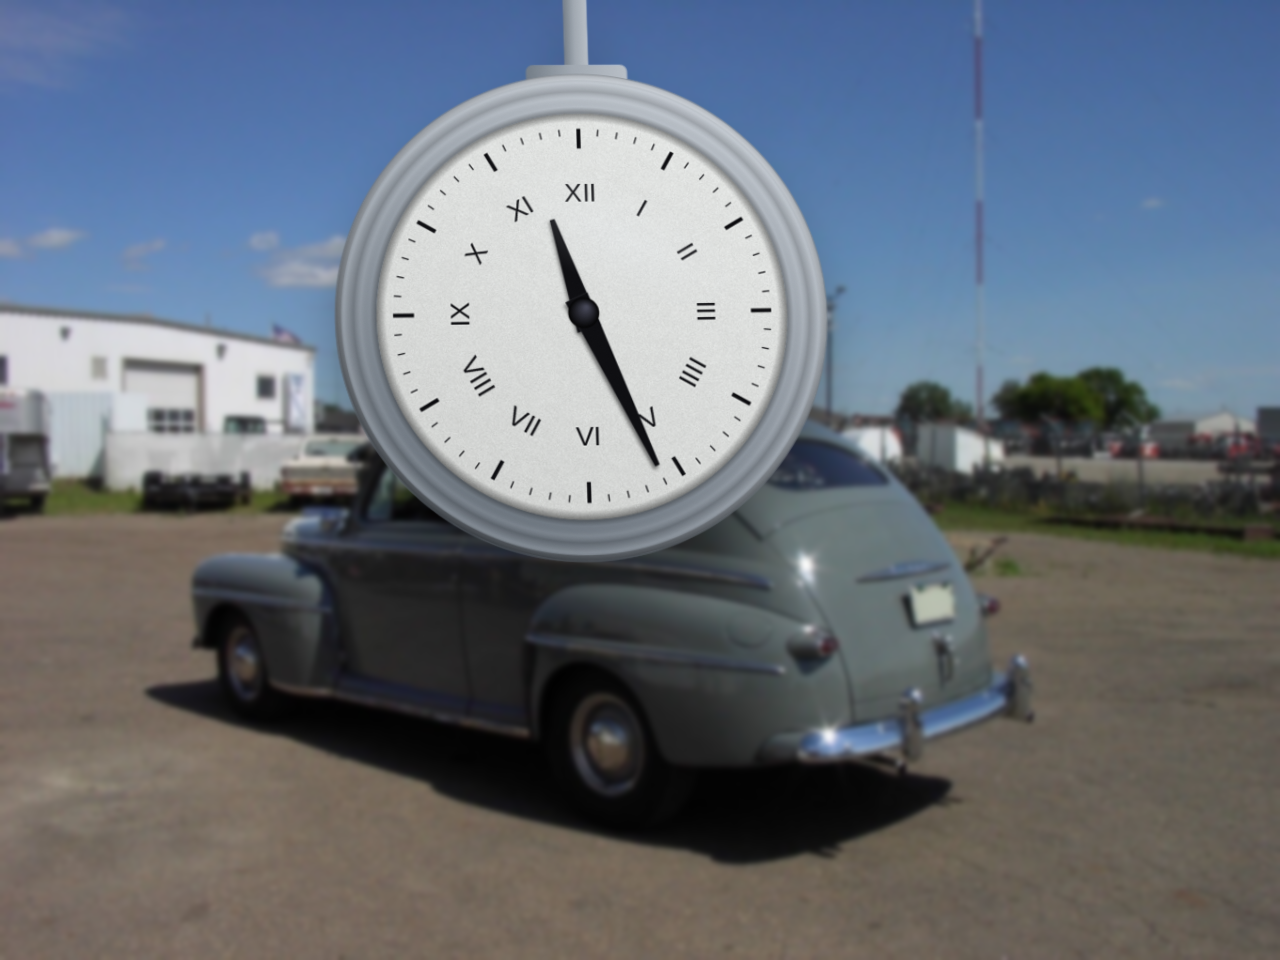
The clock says 11.26
